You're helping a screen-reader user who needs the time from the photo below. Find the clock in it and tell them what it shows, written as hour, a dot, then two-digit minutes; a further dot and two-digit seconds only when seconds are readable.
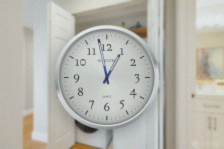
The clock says 12.58
